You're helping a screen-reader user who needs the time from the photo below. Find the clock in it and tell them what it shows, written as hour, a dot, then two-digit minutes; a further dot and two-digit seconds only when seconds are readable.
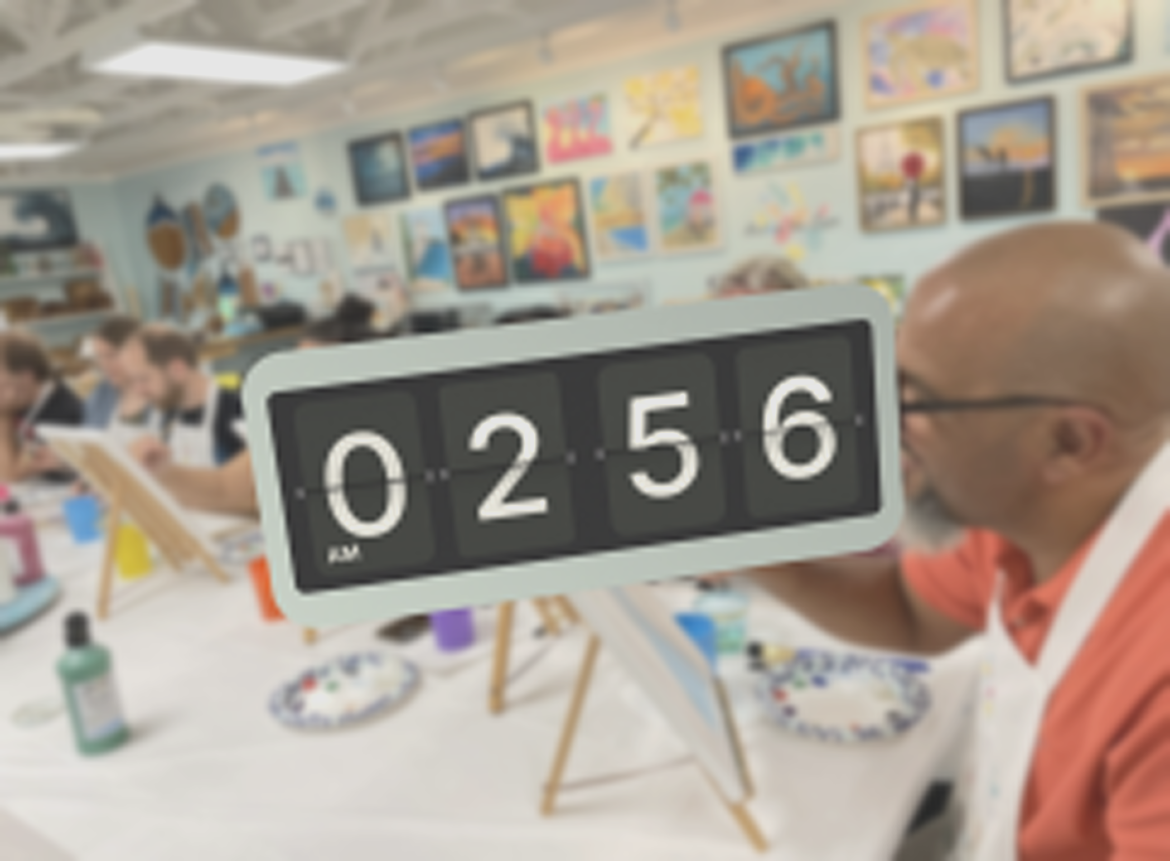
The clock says 2.56
